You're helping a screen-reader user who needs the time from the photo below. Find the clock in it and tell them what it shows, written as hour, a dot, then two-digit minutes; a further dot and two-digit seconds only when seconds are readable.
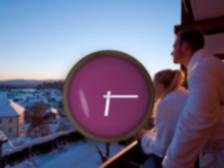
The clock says 6.15
